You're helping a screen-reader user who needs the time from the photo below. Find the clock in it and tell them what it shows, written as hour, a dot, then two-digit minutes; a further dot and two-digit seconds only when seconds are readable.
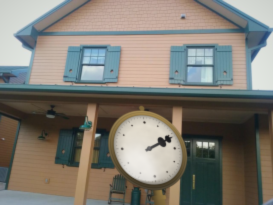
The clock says 2.11
